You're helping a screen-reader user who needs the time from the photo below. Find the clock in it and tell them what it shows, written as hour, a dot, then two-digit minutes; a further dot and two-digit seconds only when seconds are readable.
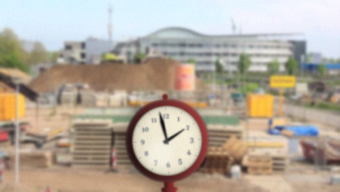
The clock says 1.58
